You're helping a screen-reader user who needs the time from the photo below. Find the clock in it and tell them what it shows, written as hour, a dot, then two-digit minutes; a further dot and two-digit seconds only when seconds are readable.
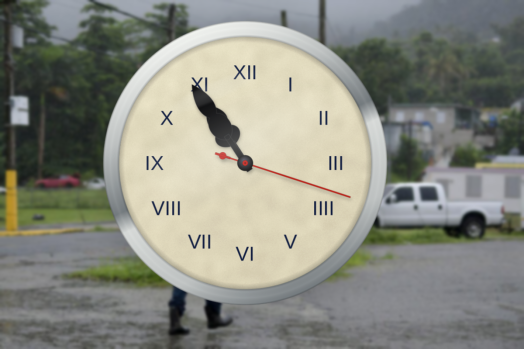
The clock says 10.54.18
